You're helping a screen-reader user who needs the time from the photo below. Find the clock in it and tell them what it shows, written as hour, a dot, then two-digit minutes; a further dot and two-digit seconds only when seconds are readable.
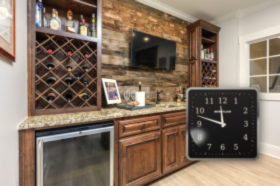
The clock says 11.48
